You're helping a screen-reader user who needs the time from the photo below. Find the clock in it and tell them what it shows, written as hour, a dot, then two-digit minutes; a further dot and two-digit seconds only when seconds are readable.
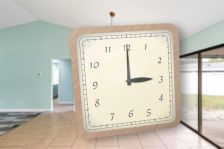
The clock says 3.00
